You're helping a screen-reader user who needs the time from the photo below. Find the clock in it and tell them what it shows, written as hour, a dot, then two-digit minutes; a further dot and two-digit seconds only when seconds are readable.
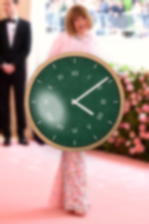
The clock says 4.09
